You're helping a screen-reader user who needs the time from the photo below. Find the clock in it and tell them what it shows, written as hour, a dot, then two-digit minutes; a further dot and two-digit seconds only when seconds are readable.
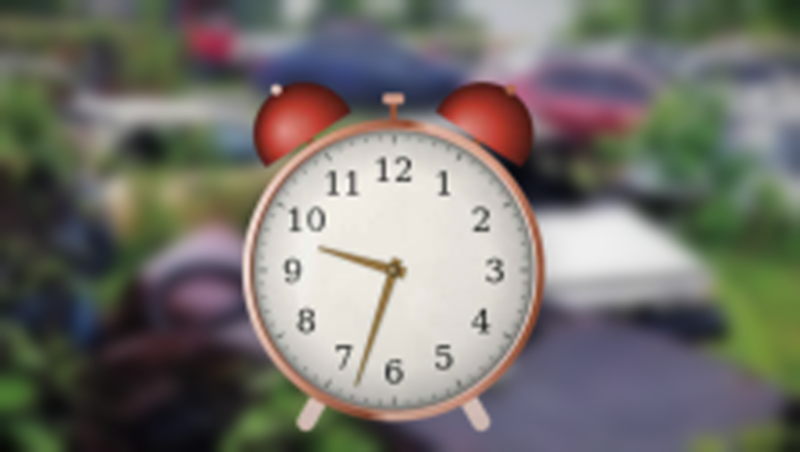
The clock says 9.33
